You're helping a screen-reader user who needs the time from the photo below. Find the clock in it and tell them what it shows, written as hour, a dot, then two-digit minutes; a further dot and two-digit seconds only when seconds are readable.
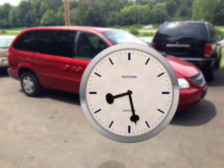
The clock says 8.28
